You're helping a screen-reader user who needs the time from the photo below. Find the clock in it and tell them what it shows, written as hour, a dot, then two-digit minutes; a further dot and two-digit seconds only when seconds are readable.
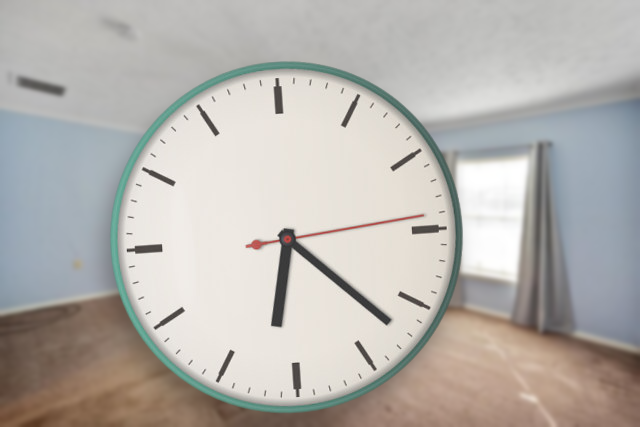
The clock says 6.22.14
